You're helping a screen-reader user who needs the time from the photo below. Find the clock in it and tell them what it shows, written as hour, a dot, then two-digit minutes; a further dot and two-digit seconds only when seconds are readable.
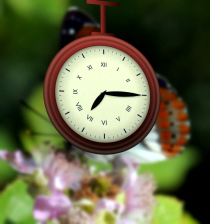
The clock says 7.15
